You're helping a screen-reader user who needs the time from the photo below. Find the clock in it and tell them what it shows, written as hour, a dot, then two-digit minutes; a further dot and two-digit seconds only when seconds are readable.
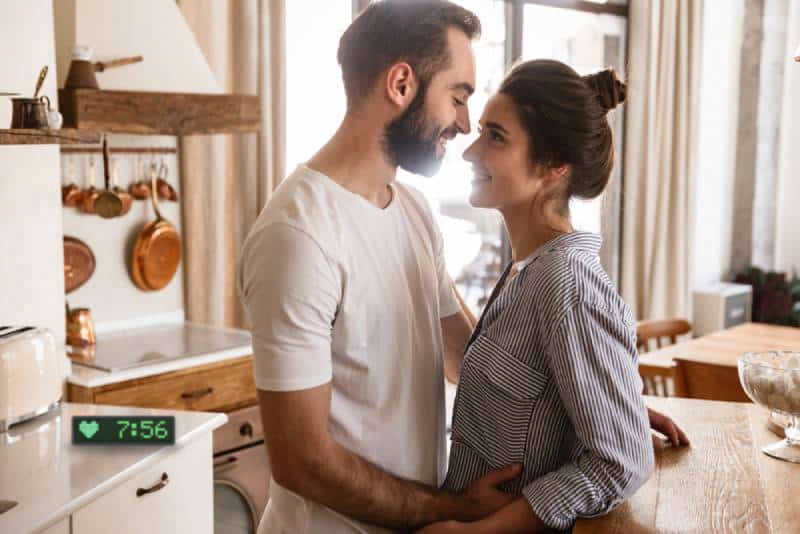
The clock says 7.56
